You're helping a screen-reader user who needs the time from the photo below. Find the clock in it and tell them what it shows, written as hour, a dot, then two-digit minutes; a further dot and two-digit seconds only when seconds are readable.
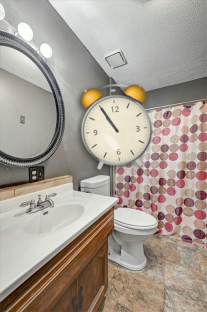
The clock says 10.55
